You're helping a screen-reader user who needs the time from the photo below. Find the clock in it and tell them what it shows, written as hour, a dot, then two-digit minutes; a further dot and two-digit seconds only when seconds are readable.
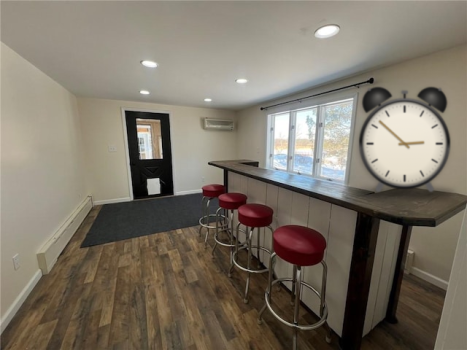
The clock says 2.52
